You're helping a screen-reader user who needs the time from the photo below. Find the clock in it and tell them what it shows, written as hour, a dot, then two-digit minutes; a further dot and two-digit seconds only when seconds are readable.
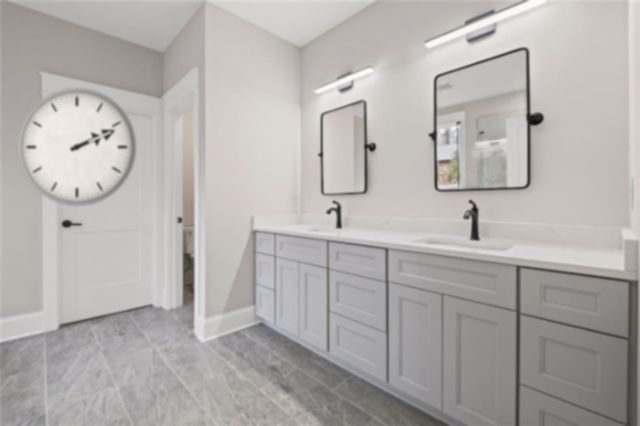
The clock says 2.11
